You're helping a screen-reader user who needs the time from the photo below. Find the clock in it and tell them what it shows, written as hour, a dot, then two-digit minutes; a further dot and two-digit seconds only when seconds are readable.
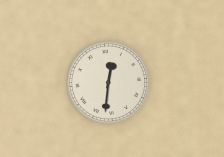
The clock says 12.32
